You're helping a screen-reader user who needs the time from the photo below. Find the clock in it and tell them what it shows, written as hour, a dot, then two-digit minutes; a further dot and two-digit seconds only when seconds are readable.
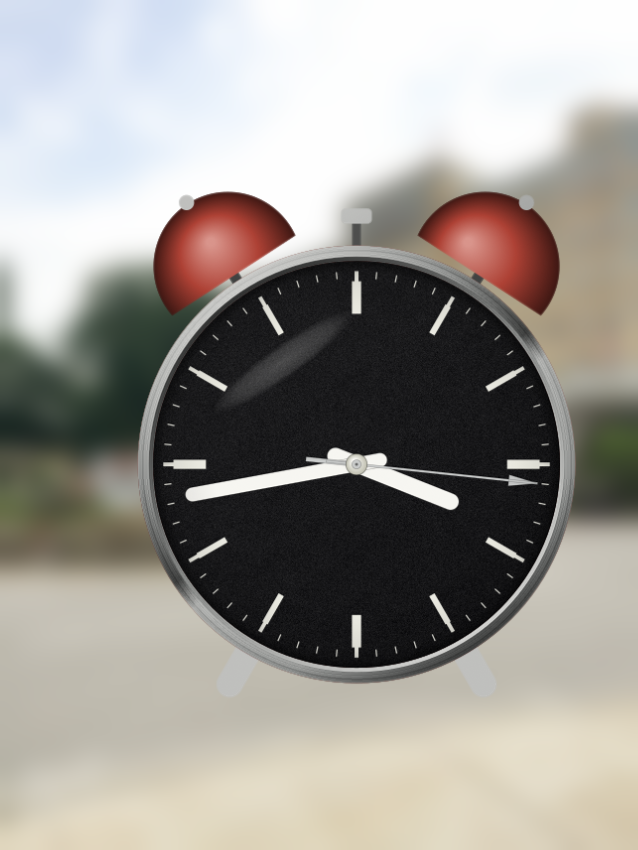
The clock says 3.43.16
